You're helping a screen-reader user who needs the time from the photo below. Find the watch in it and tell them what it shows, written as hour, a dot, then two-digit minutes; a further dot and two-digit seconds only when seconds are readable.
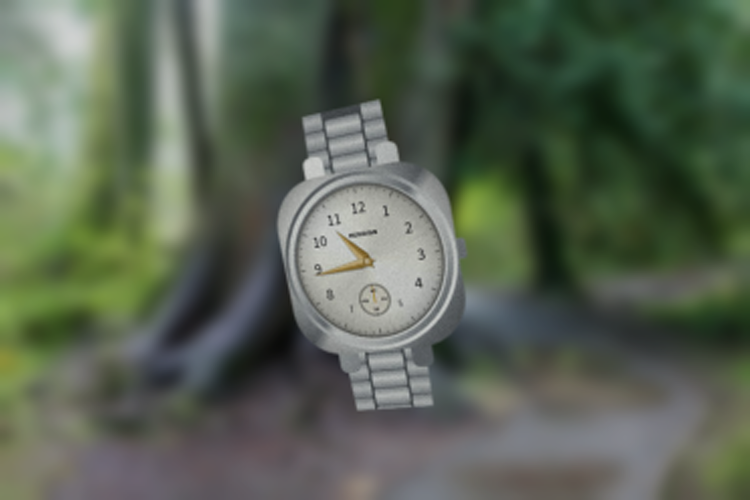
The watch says 10.44
